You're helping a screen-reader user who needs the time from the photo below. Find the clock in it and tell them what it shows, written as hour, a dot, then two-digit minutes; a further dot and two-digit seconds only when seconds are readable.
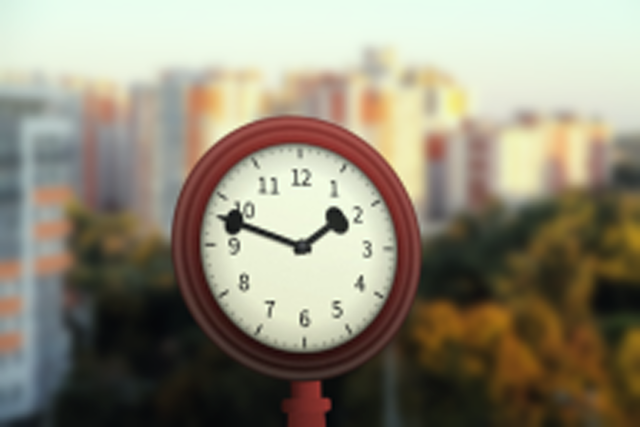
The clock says 1.48
